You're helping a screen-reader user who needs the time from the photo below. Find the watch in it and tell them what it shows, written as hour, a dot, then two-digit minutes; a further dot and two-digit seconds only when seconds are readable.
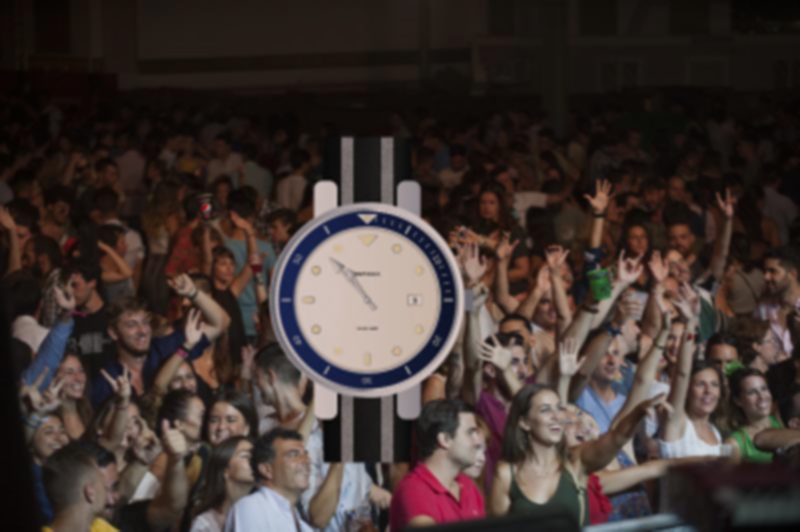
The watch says 10.53
